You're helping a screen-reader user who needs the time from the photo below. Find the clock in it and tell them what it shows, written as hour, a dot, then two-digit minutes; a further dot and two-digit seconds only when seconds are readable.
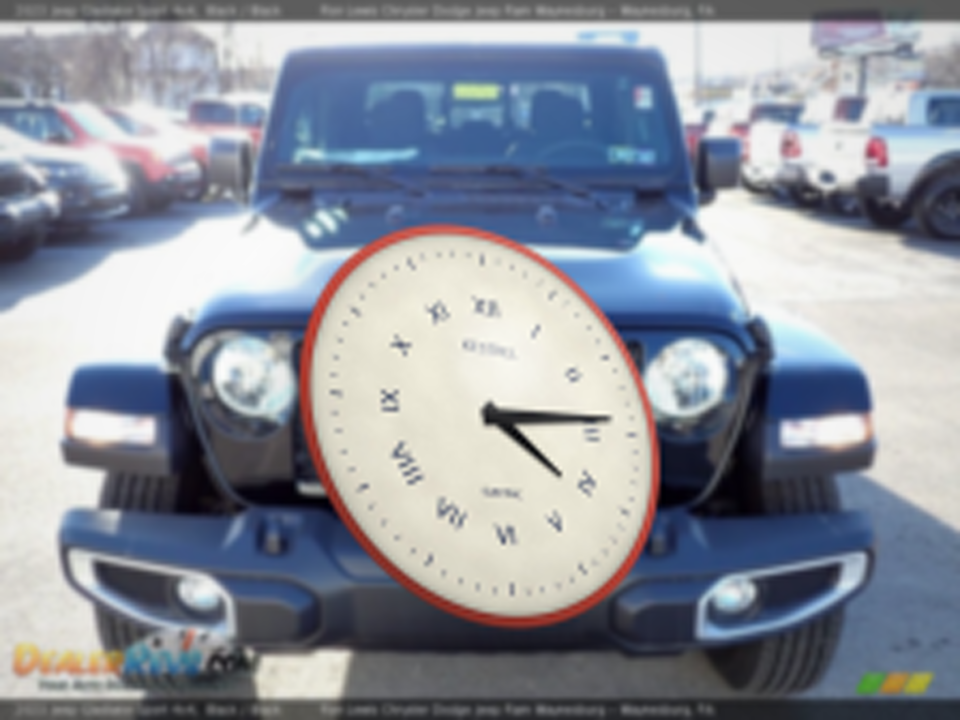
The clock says 4.14
